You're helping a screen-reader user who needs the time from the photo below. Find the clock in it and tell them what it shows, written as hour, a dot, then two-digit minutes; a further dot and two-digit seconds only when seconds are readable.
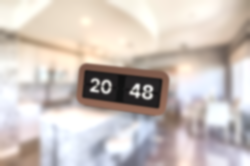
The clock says 20.48
